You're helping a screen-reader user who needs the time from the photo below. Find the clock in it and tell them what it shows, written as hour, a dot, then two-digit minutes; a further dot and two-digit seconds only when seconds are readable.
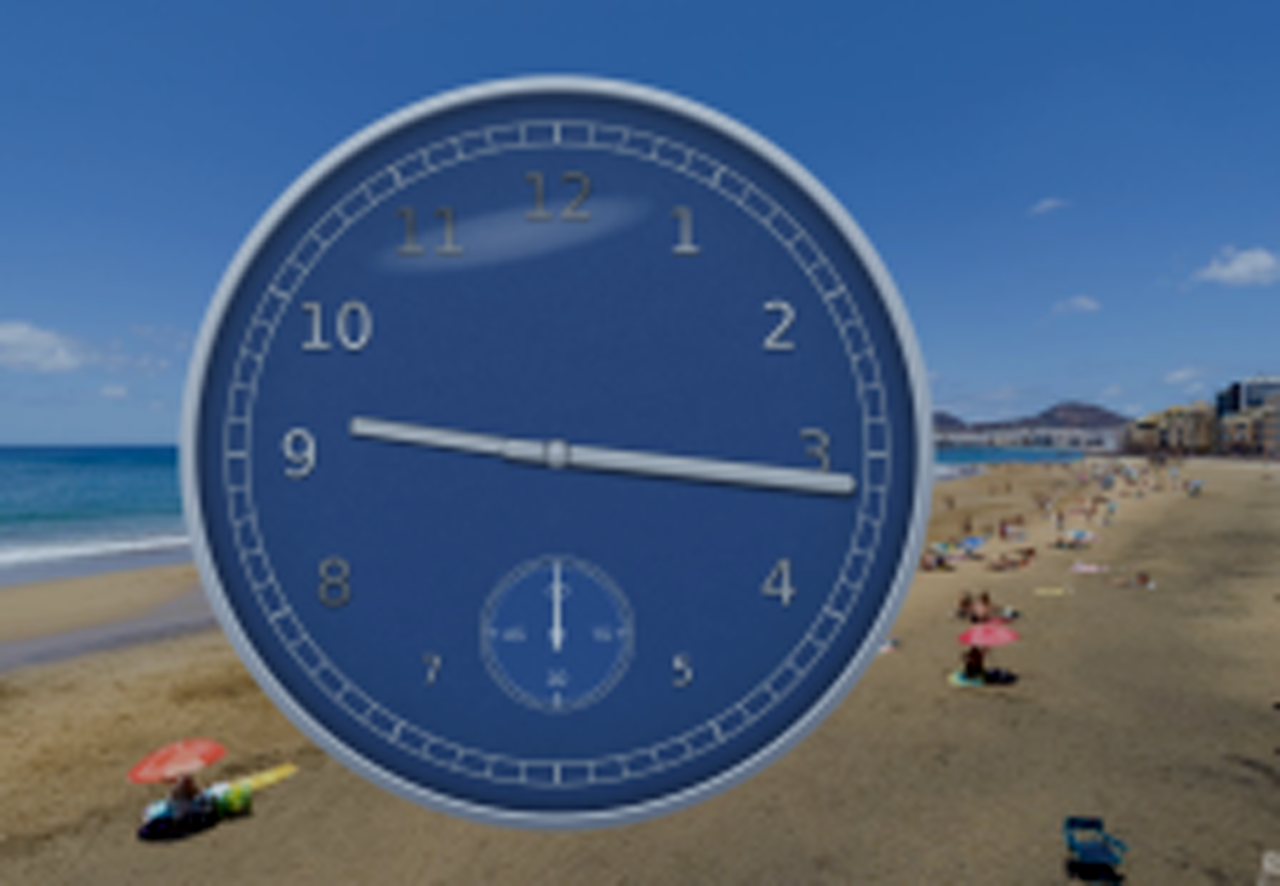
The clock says 9.16
